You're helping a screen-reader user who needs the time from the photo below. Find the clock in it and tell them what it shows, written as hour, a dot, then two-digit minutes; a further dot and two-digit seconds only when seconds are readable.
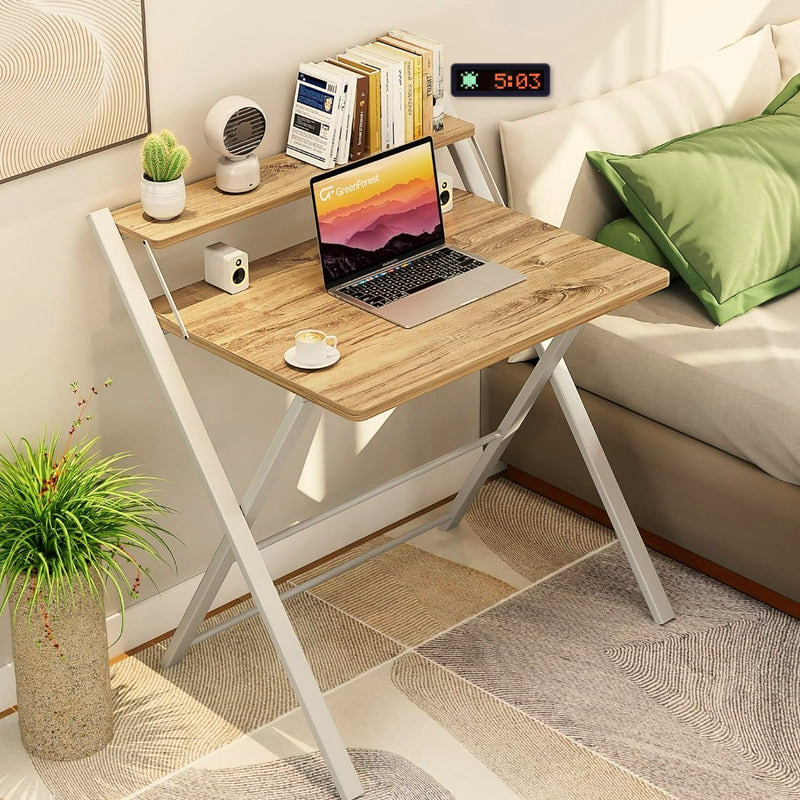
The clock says 5.03
